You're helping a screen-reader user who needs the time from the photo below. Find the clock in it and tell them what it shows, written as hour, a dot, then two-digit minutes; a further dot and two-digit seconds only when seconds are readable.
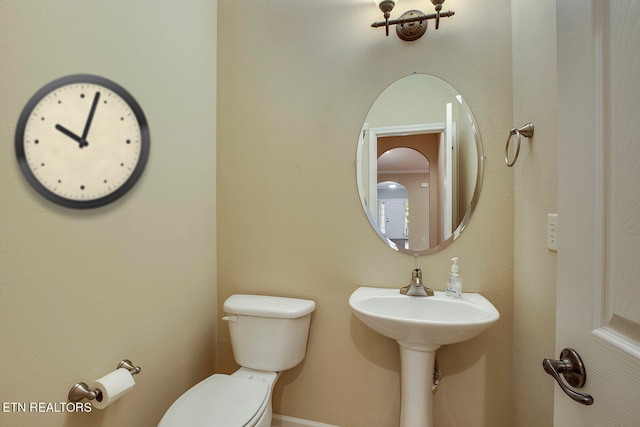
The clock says 10.03
